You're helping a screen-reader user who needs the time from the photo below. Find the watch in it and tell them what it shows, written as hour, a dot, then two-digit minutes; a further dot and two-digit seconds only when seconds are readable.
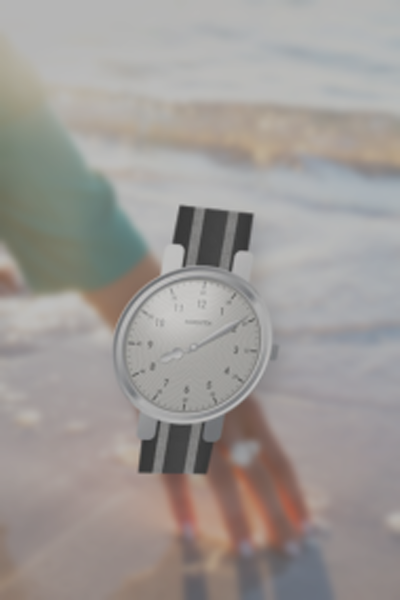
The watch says 8.09
